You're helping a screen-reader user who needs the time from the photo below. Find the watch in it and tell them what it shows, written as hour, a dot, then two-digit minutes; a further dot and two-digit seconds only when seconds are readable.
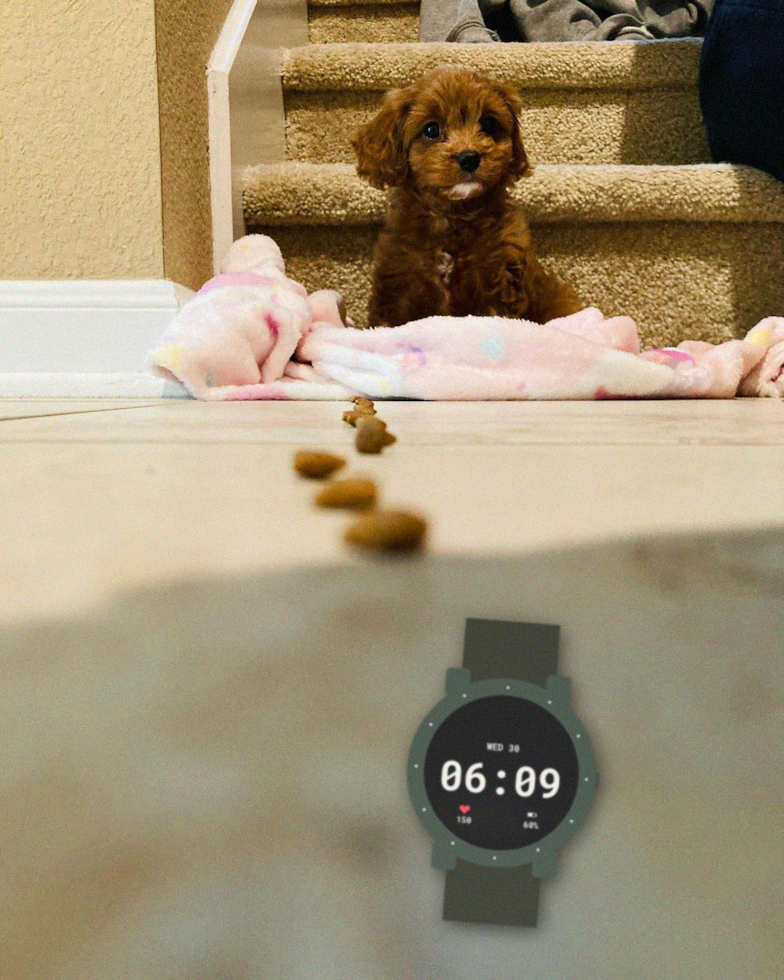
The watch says 6.09
